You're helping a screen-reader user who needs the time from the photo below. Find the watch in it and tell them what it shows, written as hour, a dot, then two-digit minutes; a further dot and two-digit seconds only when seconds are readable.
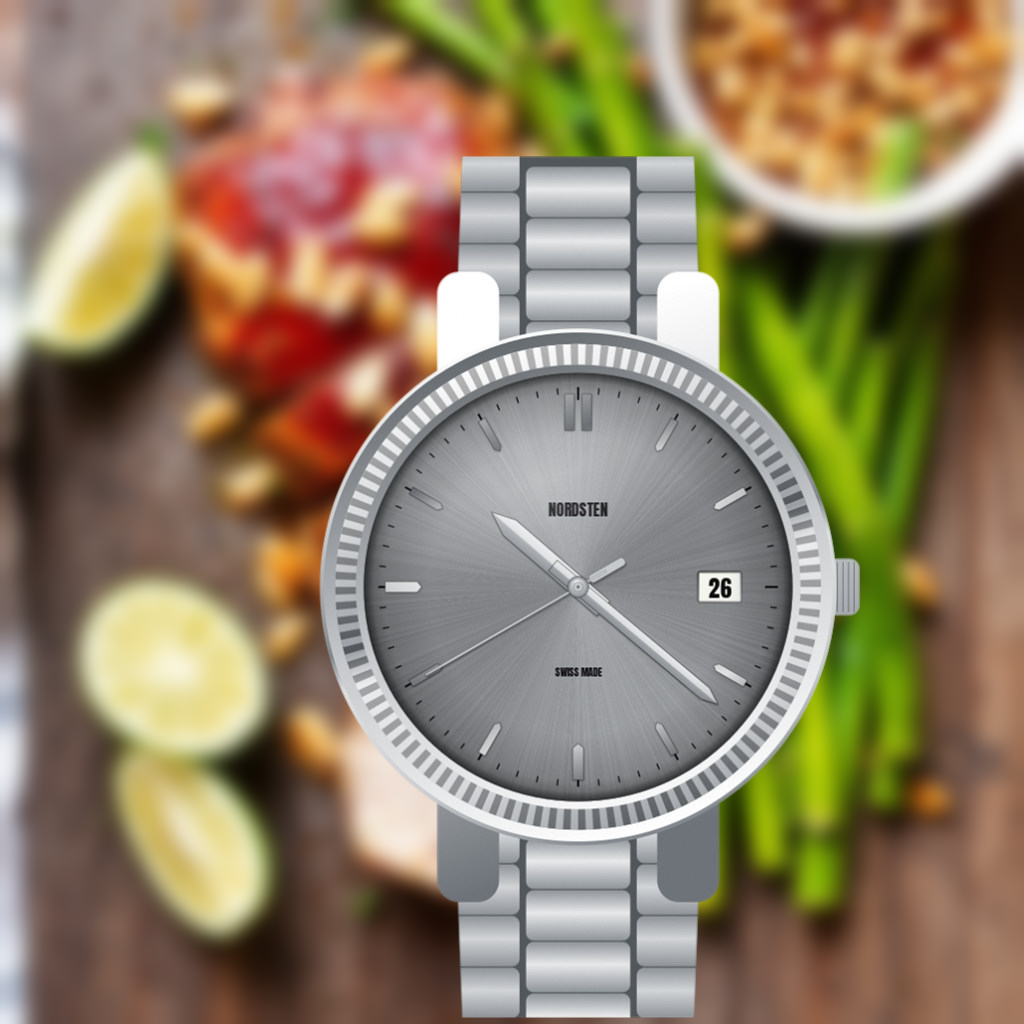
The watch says 10.21.40
